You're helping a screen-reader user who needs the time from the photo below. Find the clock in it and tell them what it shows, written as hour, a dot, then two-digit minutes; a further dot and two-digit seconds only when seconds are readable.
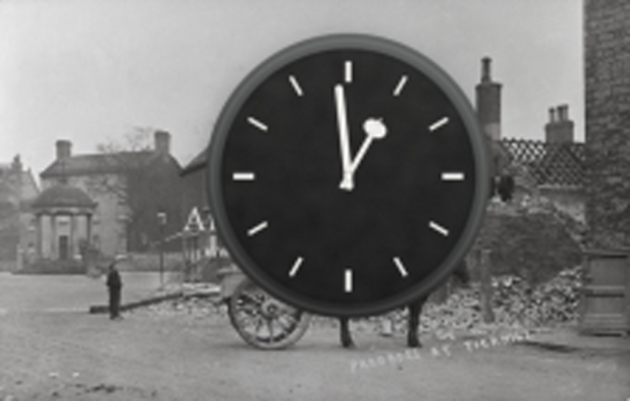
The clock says 12.59
